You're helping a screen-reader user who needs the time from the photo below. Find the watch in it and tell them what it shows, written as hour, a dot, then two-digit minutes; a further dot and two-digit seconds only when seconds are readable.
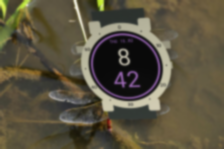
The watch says 8.42
